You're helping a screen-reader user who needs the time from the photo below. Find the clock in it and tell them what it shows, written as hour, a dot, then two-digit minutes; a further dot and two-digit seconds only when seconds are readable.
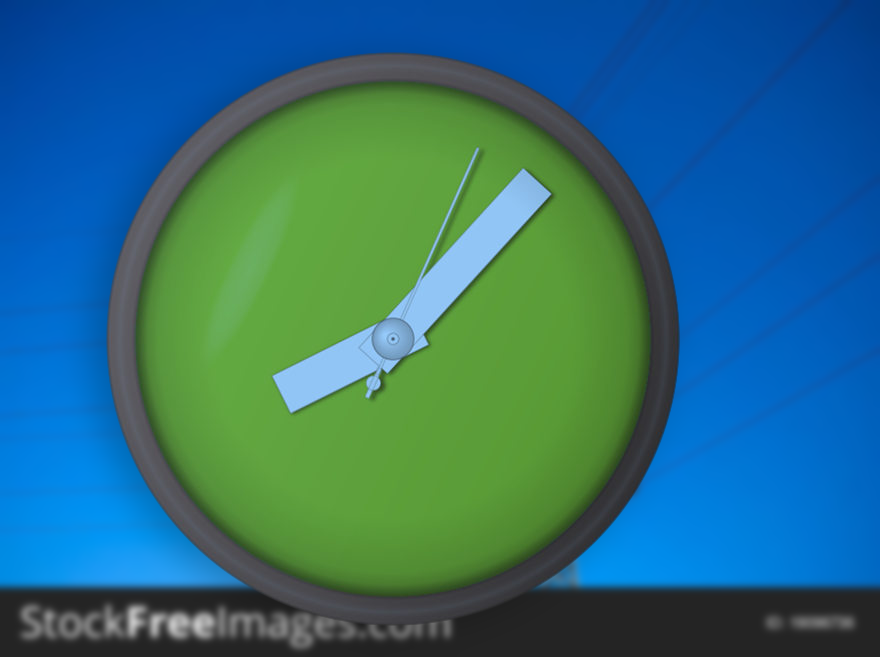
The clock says 8.07.04
